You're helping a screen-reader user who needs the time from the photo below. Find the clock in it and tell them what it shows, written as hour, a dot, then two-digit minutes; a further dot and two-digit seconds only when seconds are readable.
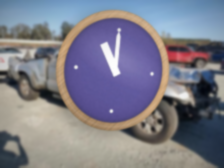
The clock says 11.00
